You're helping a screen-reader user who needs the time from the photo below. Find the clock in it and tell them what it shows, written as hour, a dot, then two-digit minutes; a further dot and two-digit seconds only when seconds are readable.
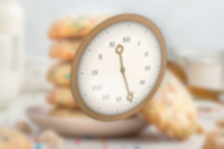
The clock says 11.26
